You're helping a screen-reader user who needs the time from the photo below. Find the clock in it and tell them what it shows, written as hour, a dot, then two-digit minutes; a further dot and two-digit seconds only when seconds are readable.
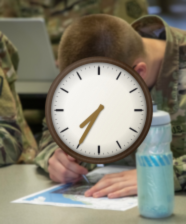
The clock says 7.35
